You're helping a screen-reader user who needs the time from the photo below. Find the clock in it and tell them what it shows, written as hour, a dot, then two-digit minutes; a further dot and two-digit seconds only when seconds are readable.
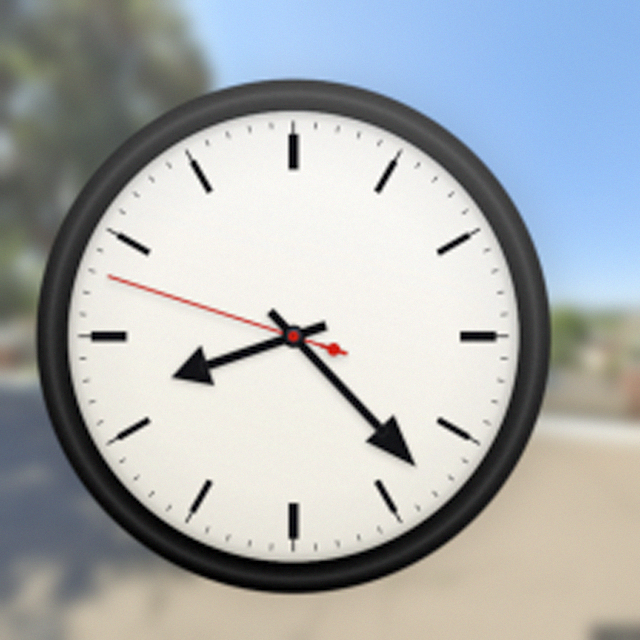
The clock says 8.22.48
